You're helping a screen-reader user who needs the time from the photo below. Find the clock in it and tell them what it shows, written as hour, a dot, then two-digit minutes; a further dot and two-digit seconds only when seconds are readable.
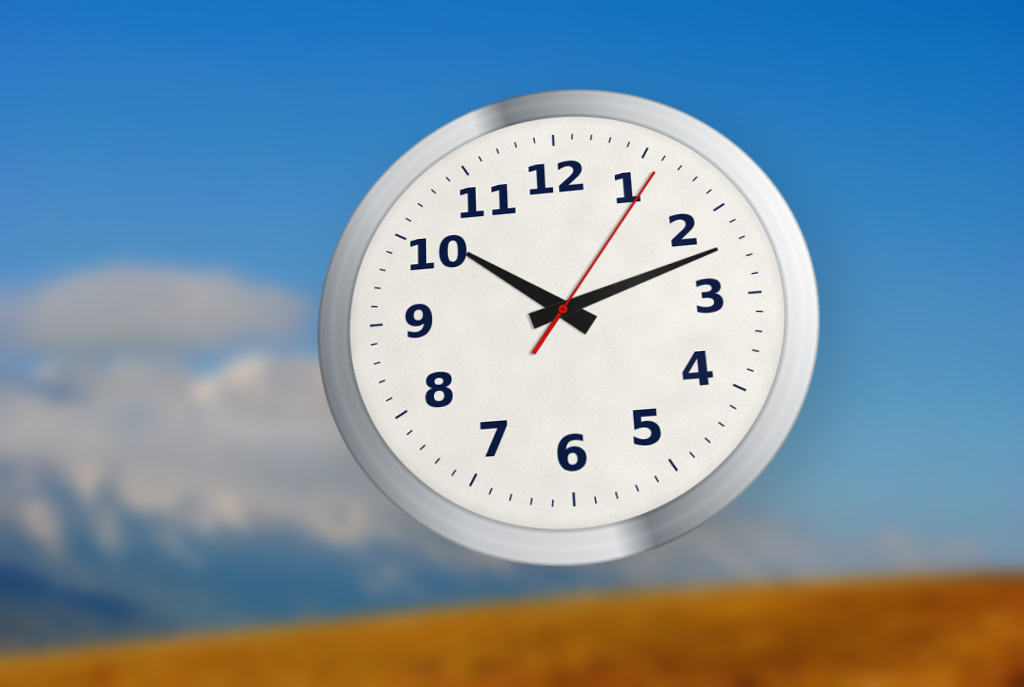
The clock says 10.12.06
